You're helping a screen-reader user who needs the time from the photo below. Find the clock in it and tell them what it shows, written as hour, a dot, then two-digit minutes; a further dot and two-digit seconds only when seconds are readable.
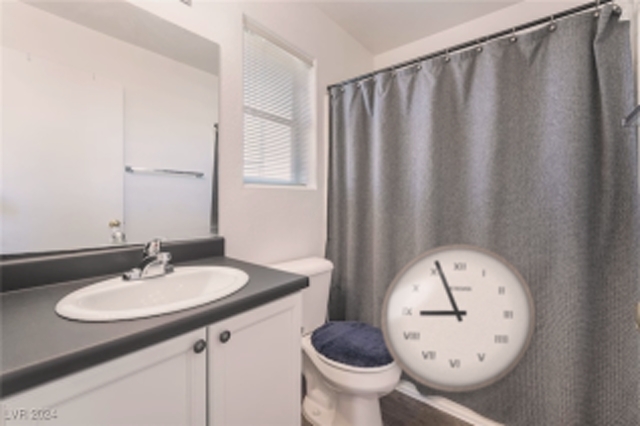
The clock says 8.56
